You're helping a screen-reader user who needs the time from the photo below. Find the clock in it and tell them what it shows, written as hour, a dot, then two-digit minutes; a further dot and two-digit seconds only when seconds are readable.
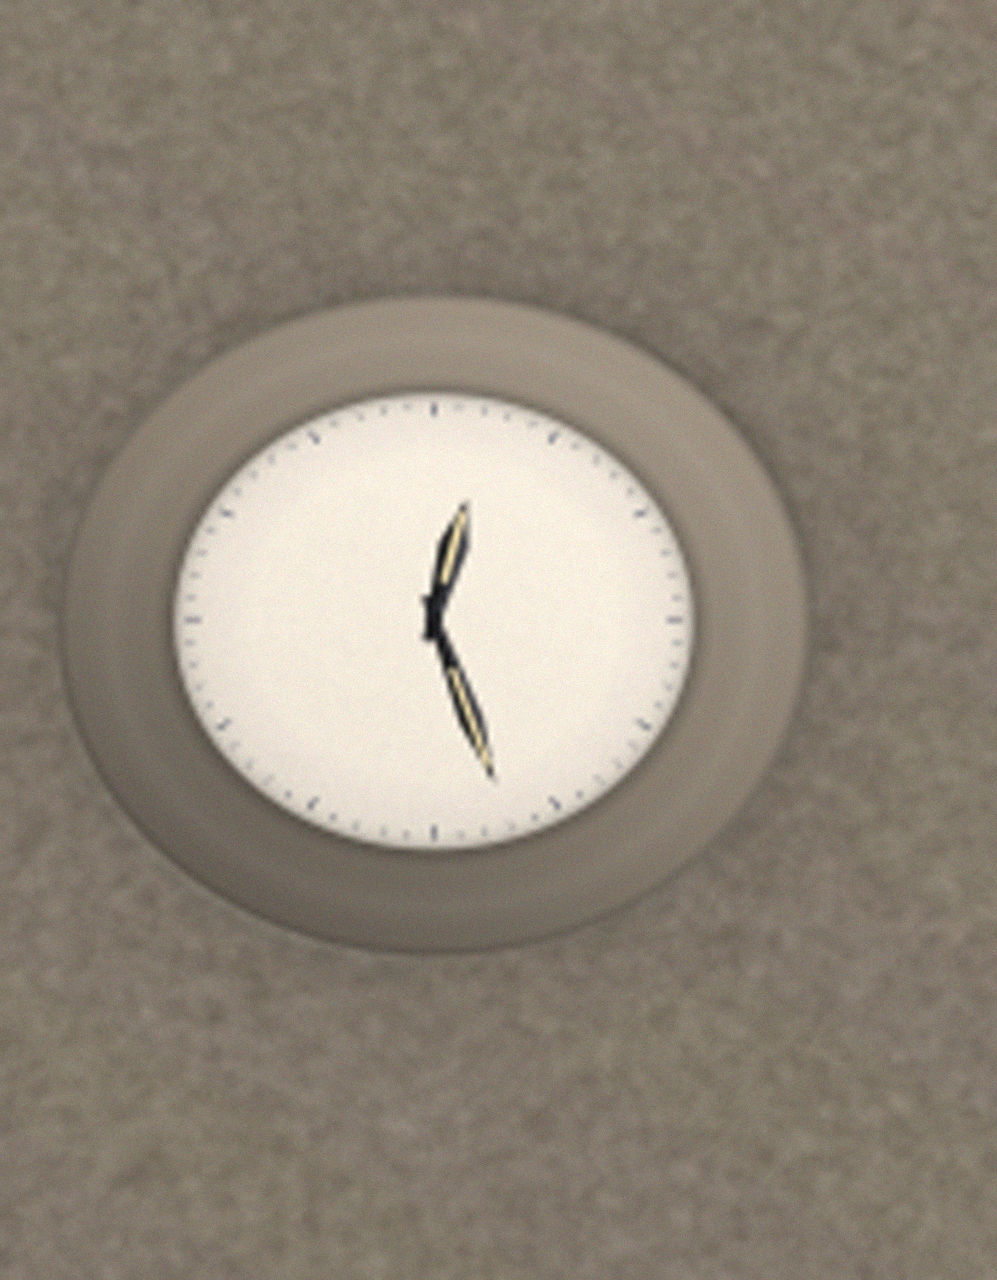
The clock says 12.27
